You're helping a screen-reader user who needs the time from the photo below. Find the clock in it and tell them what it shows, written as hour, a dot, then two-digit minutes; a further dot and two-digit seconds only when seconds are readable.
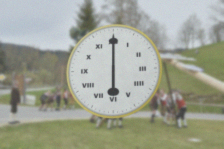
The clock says 6.00
